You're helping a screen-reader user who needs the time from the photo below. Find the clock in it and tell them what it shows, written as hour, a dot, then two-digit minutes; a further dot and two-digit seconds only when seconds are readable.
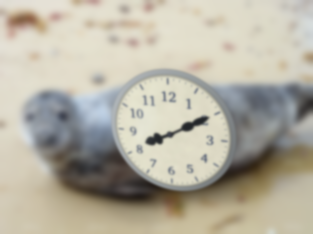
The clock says 8.10
